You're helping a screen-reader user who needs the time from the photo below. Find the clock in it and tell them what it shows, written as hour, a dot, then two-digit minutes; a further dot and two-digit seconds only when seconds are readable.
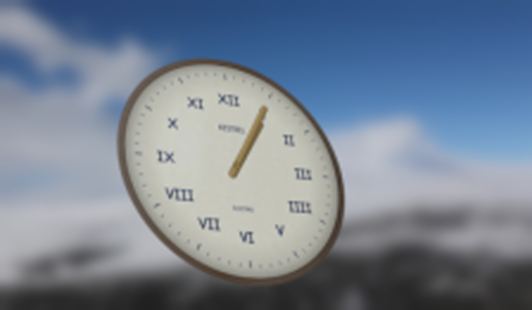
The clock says 1.05
